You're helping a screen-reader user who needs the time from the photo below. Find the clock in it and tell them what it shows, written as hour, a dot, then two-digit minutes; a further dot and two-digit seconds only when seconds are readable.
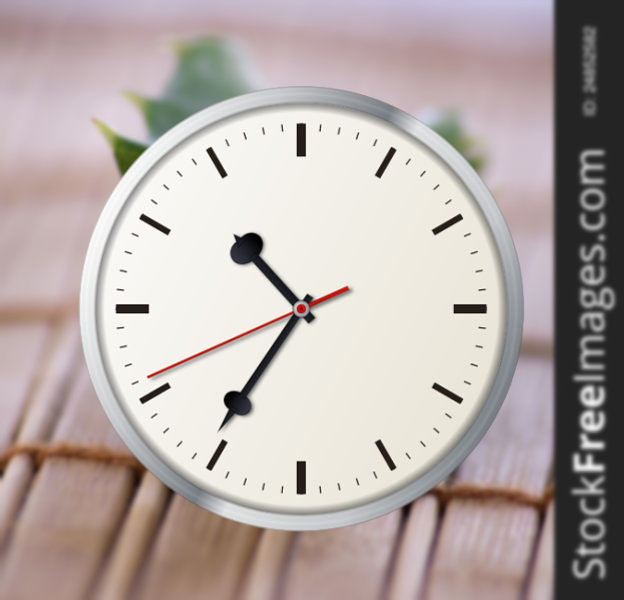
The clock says 10.35.41
